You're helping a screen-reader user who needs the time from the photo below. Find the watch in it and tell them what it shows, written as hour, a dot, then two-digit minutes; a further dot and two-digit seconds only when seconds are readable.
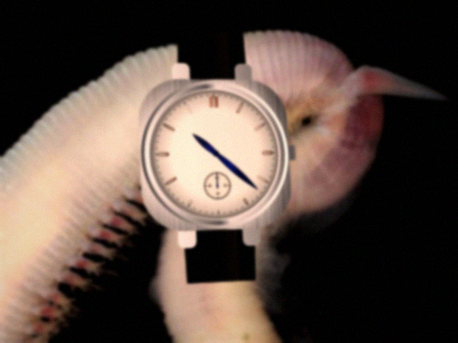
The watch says 10.22
